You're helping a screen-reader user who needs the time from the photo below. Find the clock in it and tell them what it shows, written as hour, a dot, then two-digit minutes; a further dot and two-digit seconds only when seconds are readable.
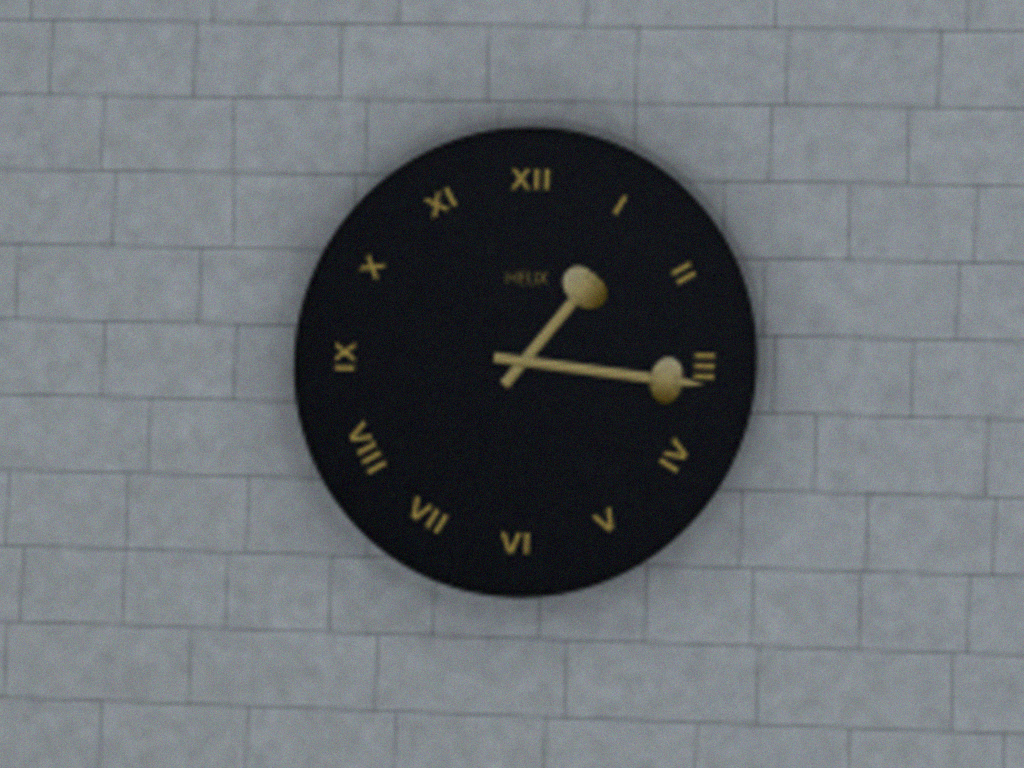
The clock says 1.16
